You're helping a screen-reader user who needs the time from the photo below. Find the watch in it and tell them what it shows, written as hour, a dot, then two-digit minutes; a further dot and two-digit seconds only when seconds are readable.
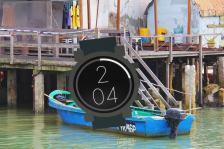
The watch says 2.04
